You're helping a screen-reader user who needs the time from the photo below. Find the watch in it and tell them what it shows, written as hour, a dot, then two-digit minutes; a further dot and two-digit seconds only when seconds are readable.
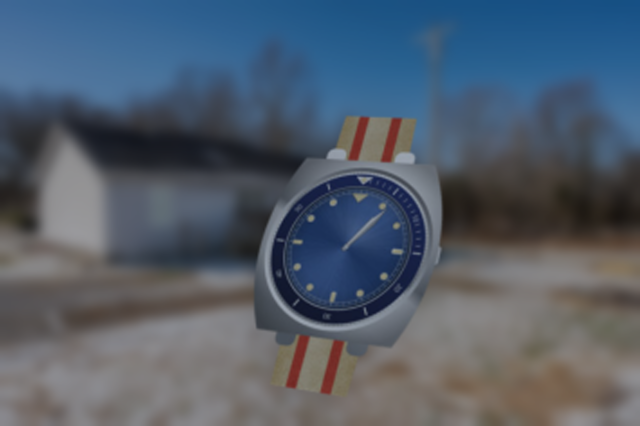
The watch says 1.06
